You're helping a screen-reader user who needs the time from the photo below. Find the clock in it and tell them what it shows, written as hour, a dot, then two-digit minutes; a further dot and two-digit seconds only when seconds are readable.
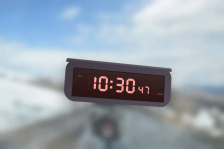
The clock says 10.30.47
